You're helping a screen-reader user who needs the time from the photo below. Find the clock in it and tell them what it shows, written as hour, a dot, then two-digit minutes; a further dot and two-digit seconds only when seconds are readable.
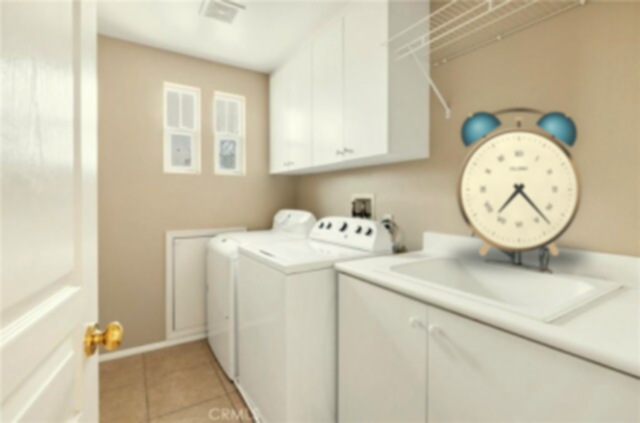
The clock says 7.23
